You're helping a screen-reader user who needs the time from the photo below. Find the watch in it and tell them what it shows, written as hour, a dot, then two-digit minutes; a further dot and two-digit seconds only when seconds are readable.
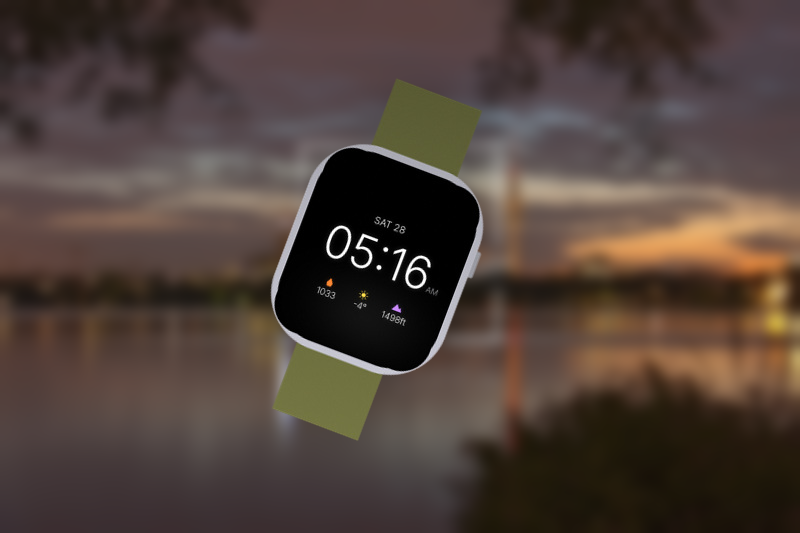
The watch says 5.16
